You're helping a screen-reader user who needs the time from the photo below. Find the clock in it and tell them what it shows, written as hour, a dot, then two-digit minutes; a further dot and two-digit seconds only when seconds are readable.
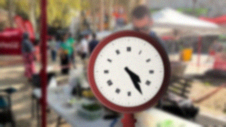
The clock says 4.25
